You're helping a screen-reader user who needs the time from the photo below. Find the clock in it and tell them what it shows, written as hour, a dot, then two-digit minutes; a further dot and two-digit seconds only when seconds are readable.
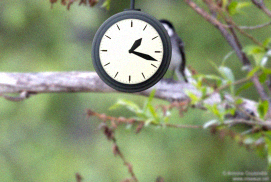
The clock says 1.18
